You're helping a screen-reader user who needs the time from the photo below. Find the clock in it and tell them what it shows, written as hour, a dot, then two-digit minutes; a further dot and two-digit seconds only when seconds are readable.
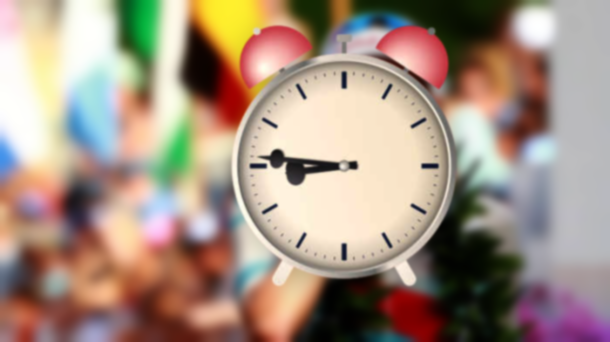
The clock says 8.46
